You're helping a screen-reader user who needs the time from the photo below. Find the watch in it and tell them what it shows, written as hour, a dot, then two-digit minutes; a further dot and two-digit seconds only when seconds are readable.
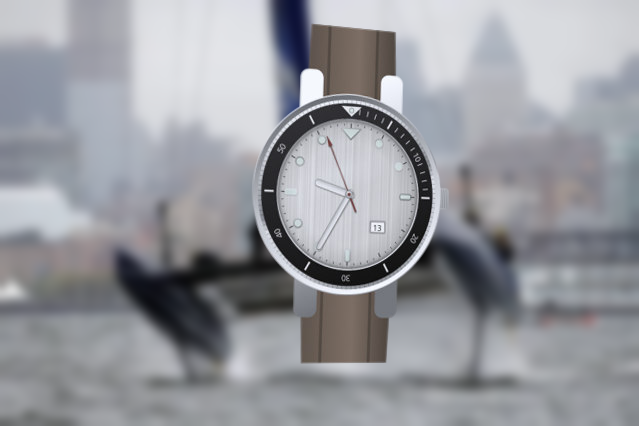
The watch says 9.34.56
